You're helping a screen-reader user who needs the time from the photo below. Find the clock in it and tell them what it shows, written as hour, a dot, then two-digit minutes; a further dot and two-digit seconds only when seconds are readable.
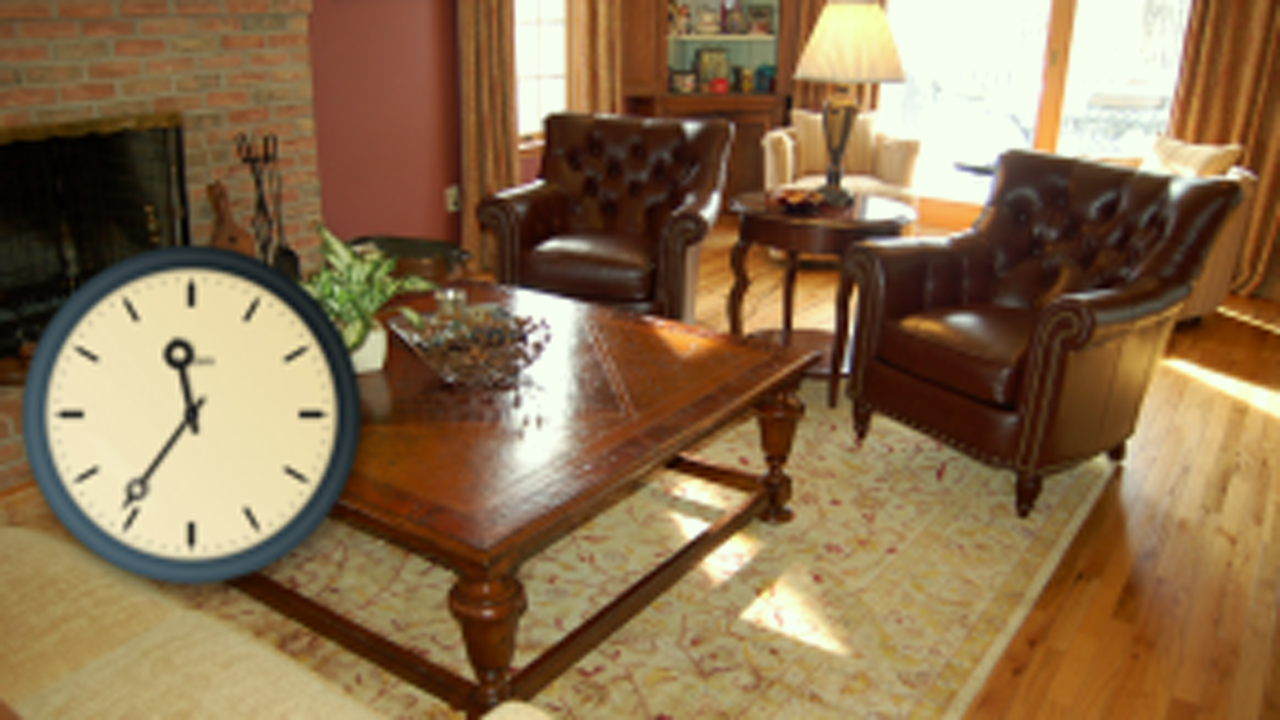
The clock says 11.36
